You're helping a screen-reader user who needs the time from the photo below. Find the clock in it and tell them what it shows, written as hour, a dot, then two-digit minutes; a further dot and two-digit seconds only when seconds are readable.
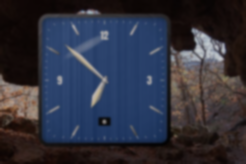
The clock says 6.52
